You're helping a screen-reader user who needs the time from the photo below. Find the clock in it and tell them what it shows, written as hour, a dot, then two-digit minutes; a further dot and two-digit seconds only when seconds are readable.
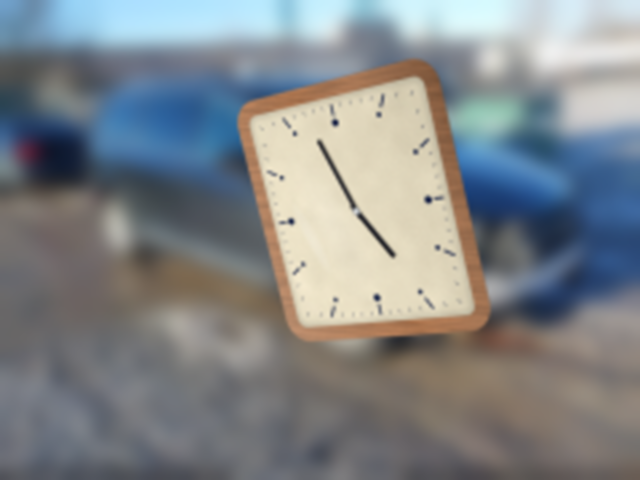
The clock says 4.57
